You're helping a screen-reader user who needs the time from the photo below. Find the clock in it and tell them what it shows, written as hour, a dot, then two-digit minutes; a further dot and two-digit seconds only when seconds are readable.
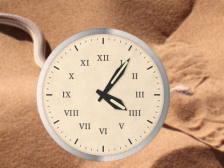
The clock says 4.06
